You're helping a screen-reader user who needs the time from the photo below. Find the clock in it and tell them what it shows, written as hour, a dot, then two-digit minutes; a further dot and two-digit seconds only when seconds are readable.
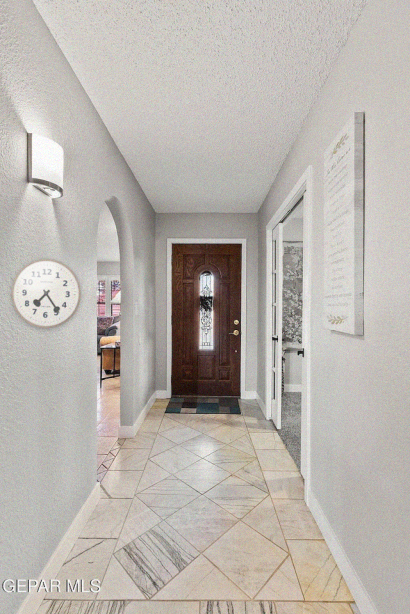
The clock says 7.24
